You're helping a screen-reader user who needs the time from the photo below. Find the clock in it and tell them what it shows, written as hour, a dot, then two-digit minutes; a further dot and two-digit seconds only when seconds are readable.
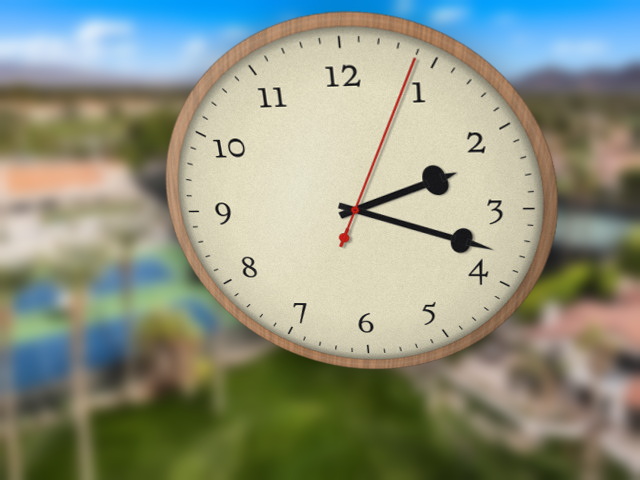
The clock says 2.18.04
